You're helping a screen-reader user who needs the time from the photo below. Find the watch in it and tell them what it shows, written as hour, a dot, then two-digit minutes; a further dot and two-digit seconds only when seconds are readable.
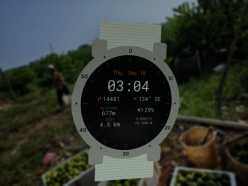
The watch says 3.04
